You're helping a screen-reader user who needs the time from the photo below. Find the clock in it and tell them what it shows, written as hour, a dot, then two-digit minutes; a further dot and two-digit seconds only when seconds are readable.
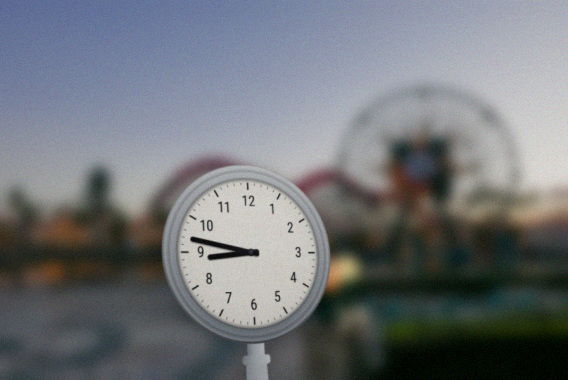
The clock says 8.47
